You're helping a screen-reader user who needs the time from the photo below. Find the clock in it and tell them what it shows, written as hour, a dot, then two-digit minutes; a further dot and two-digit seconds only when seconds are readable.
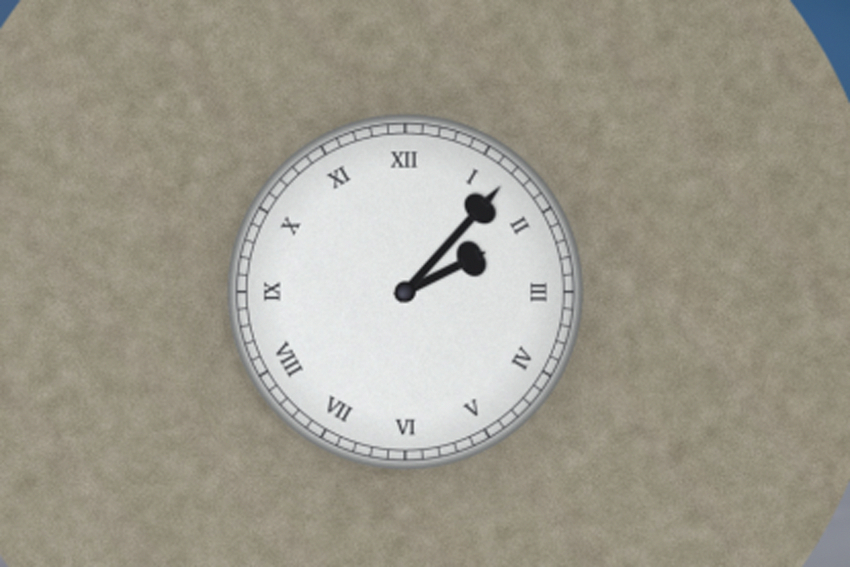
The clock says 2.07
